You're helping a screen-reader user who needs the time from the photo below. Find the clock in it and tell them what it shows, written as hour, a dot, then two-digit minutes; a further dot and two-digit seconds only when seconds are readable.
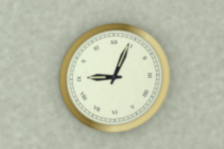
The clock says 9.04
